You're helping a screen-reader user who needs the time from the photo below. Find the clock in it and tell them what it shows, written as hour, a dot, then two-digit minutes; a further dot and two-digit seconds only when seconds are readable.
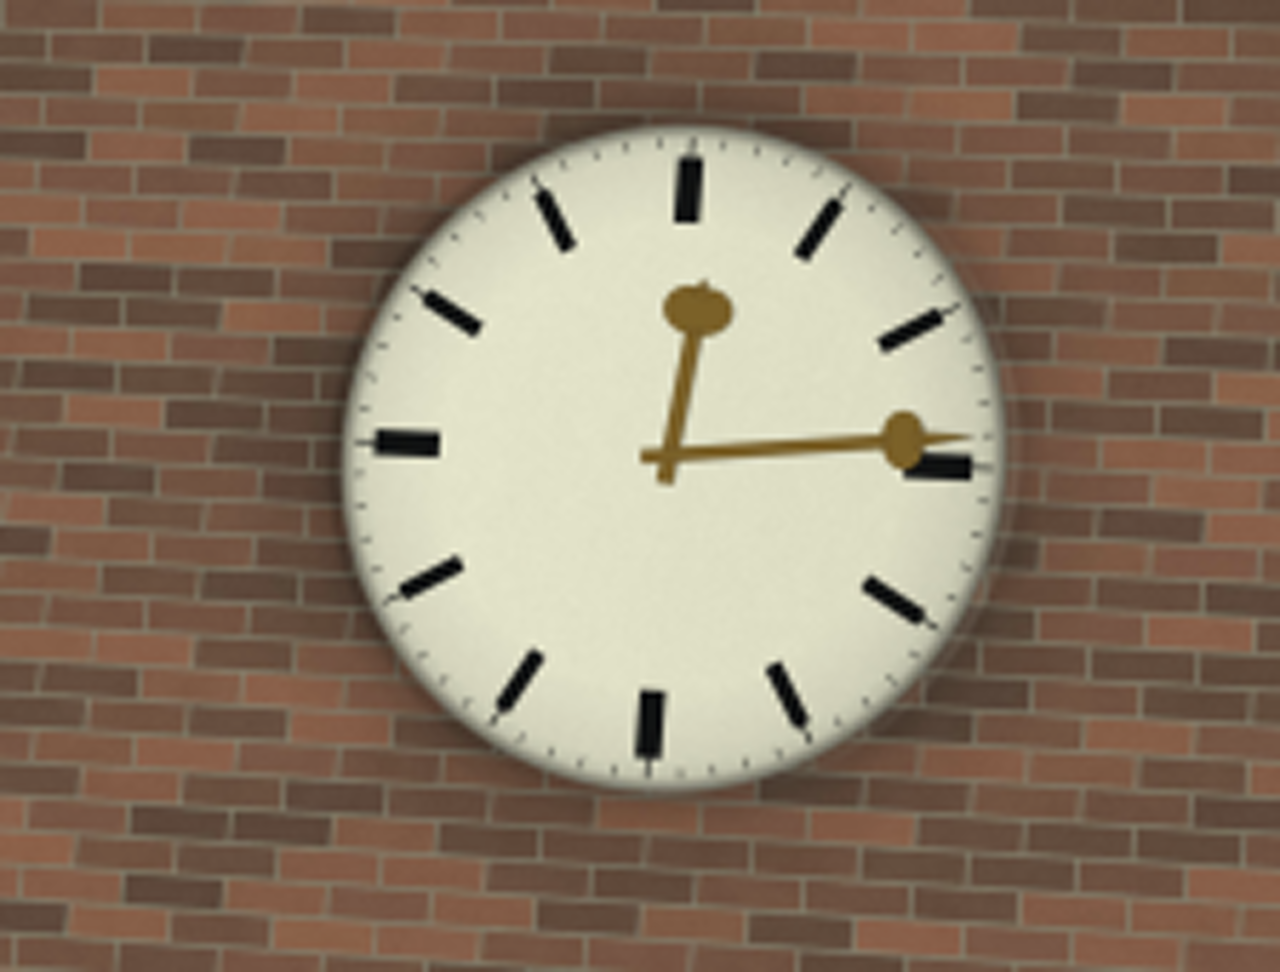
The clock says 12.14
